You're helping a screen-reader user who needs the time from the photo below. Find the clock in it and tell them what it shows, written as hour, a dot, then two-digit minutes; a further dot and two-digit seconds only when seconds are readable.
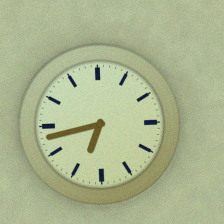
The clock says 6.43
